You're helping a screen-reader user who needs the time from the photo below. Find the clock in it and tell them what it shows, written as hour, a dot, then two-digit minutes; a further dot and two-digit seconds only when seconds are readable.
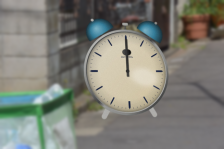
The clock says 12.00
